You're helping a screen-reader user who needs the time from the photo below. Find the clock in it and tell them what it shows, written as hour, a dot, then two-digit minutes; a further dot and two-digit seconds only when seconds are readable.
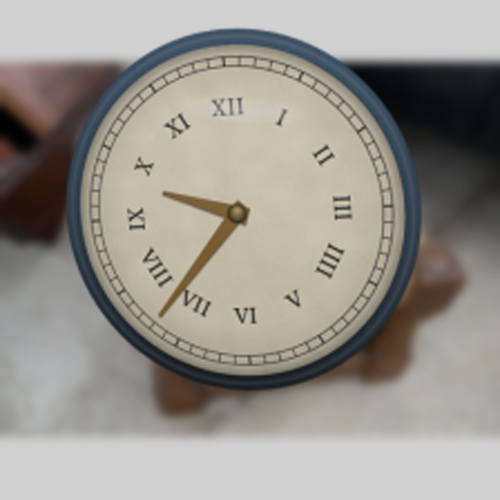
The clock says 9.37
